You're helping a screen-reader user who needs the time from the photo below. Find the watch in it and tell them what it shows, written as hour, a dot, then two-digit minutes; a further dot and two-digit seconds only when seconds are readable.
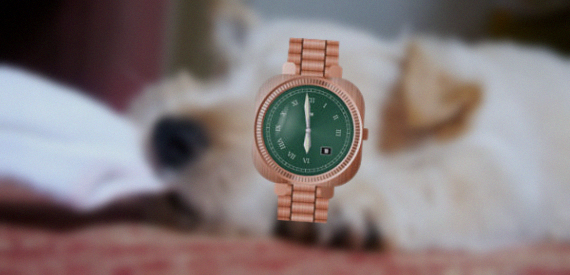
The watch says 5.59
